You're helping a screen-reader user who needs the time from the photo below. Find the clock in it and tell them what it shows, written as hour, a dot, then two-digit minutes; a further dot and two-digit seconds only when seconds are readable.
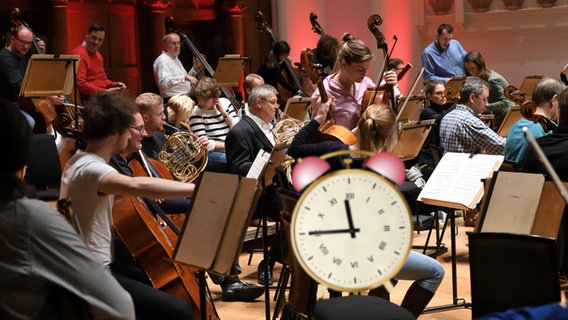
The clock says 11.45
